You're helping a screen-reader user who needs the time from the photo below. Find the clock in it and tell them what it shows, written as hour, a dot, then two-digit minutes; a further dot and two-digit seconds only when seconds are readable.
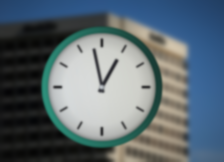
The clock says 12.58
